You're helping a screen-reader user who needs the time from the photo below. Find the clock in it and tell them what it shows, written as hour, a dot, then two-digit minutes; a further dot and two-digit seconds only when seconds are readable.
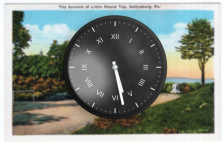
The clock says 5.28
